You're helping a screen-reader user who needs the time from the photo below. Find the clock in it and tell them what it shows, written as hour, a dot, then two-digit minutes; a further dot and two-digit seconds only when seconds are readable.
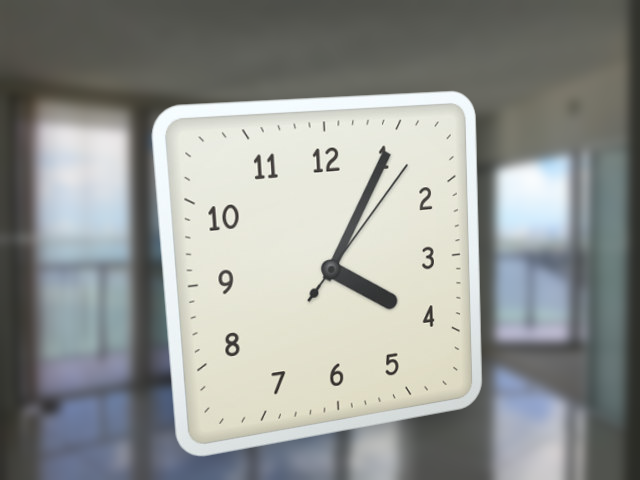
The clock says 4.05.07
